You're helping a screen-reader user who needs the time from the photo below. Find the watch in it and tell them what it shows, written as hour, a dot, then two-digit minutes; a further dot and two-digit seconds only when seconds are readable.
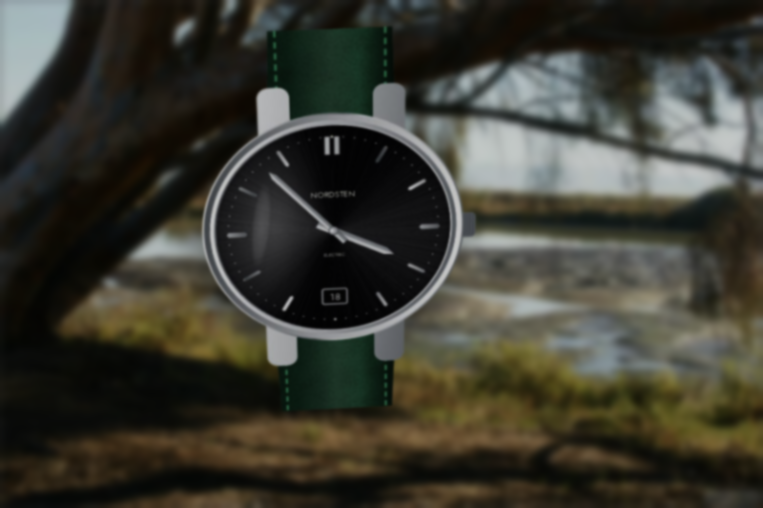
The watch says 3.53
